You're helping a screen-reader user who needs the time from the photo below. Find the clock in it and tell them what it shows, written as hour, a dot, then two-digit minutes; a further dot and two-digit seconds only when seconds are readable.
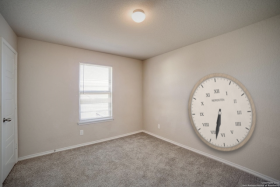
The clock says 6.33
